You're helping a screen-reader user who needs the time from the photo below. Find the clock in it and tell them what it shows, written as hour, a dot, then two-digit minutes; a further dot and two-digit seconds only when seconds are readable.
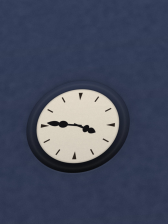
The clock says 3.46
